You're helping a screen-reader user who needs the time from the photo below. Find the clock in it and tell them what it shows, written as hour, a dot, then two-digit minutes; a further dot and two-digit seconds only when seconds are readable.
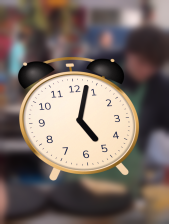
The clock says 5.03
